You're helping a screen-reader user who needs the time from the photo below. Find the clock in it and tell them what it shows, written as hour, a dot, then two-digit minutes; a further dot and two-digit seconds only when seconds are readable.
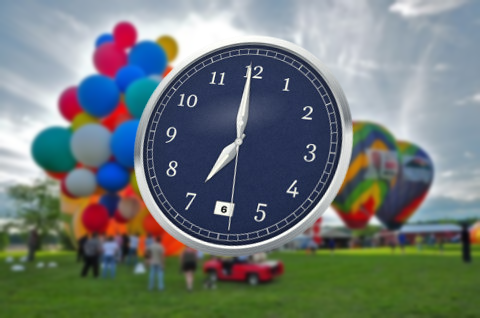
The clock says 6.59.29
